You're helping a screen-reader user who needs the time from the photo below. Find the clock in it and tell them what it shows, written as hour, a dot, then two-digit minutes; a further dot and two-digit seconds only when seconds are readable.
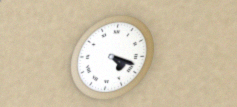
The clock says 4.18
